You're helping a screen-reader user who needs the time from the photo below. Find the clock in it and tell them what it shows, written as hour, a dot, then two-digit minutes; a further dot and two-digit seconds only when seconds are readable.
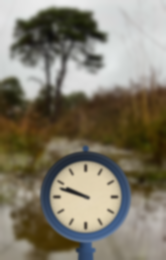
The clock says 9.48
